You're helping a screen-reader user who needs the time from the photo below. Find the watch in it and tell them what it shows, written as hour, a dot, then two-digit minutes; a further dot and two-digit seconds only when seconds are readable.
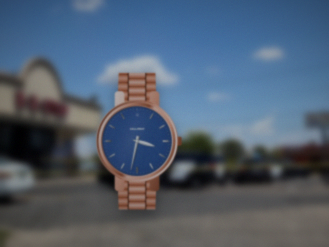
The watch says 3.32
